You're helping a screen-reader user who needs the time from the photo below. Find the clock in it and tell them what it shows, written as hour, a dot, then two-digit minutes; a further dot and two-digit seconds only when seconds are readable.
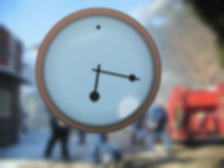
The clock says 6.17
